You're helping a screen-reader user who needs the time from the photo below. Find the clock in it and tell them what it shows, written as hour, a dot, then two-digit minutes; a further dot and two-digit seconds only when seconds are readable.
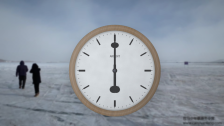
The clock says 6.00
